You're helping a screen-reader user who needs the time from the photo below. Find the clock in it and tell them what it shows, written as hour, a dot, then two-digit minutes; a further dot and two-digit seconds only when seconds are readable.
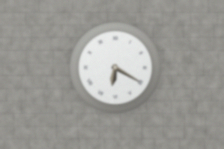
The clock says 6.20
